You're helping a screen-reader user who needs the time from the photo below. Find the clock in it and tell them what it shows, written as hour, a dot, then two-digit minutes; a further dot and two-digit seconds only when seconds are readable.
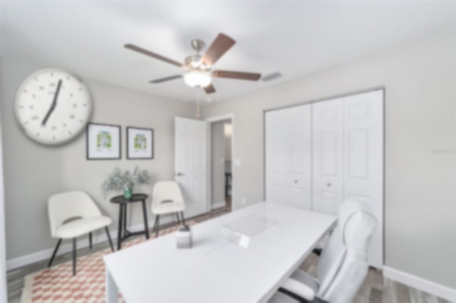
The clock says 7.03
